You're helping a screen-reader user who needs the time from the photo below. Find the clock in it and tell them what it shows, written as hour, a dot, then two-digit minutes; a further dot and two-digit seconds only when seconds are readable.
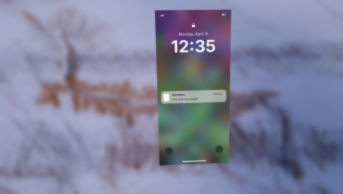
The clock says 12.35
